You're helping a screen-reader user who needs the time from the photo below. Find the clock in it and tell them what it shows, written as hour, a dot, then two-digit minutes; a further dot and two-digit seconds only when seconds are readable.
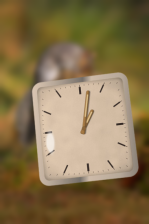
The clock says 1.02
